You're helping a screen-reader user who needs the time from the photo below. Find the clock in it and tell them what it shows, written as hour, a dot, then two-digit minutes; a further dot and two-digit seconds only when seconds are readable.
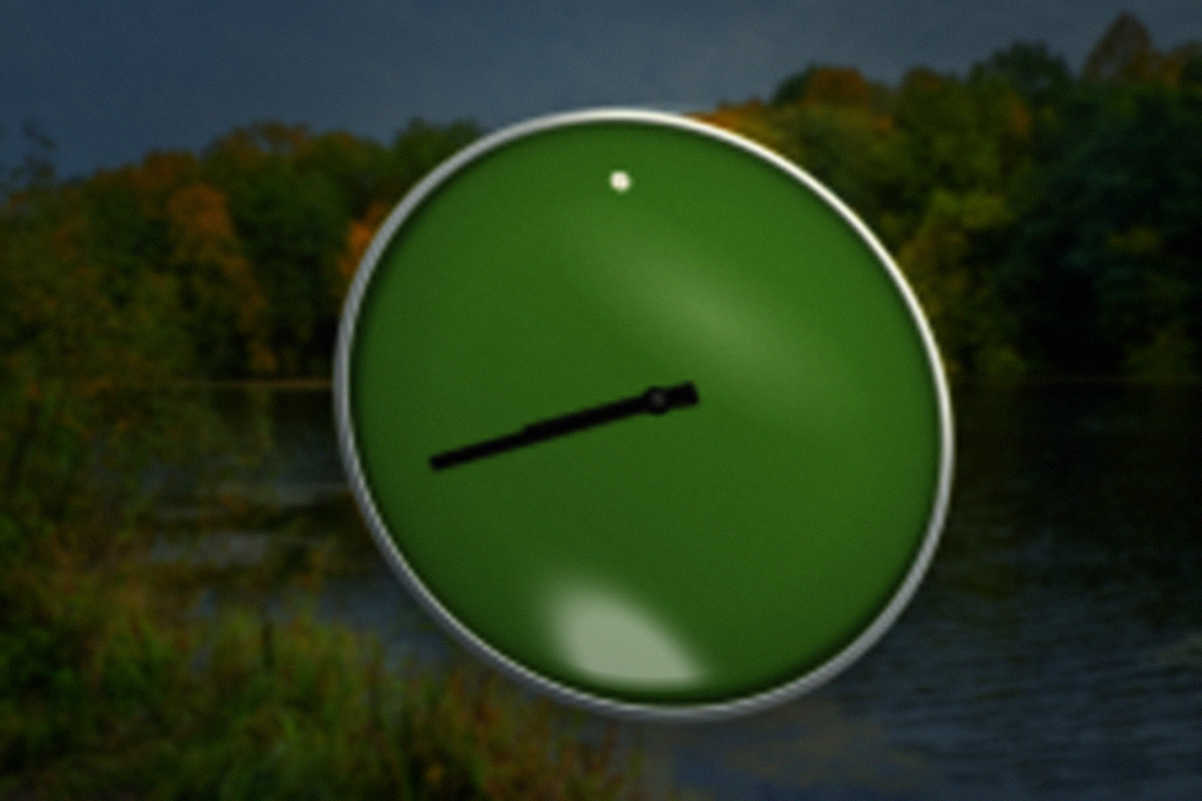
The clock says 8.43
